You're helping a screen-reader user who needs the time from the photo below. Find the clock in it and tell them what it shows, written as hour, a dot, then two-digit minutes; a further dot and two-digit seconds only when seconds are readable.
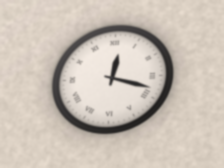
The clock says 12.18
